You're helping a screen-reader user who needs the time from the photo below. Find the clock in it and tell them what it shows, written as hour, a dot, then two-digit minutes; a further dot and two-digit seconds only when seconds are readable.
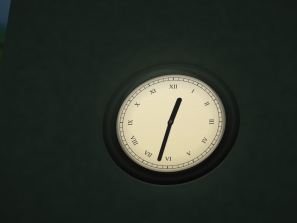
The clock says 12.32
